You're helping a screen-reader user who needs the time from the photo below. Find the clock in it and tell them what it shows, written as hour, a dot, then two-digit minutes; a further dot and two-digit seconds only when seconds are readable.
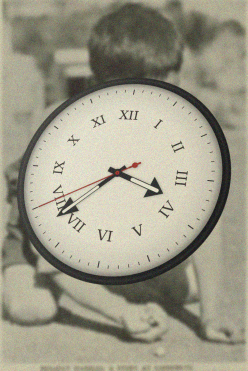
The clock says 3.37.40
